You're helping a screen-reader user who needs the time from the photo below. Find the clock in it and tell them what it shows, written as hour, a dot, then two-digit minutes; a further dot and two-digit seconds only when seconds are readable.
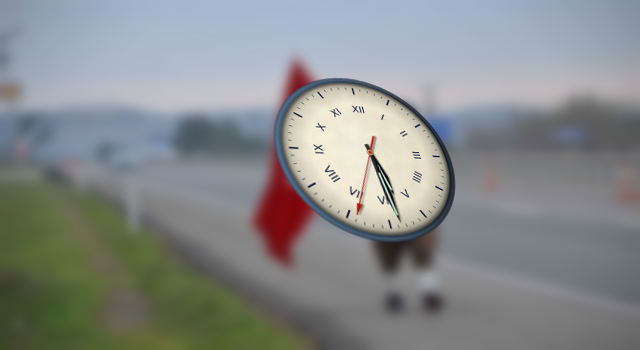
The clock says 5.28.34
